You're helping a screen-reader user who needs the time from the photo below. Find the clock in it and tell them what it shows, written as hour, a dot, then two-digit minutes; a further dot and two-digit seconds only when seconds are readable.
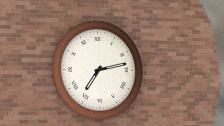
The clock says 7.13
